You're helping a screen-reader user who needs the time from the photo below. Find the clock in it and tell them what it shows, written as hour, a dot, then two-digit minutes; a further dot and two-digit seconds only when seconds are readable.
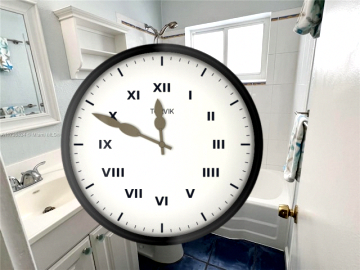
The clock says 11.49
